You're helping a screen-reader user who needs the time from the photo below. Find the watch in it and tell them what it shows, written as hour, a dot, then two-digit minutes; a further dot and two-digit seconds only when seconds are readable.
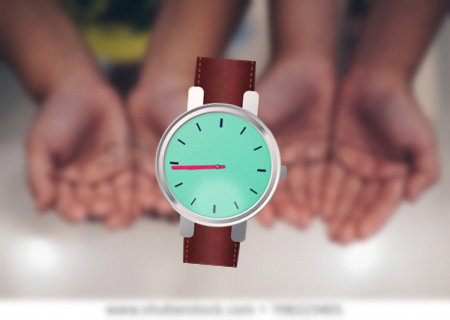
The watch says 8.44
